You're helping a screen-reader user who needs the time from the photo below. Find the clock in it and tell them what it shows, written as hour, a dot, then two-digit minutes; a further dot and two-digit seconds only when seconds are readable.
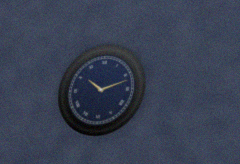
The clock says 10.12
